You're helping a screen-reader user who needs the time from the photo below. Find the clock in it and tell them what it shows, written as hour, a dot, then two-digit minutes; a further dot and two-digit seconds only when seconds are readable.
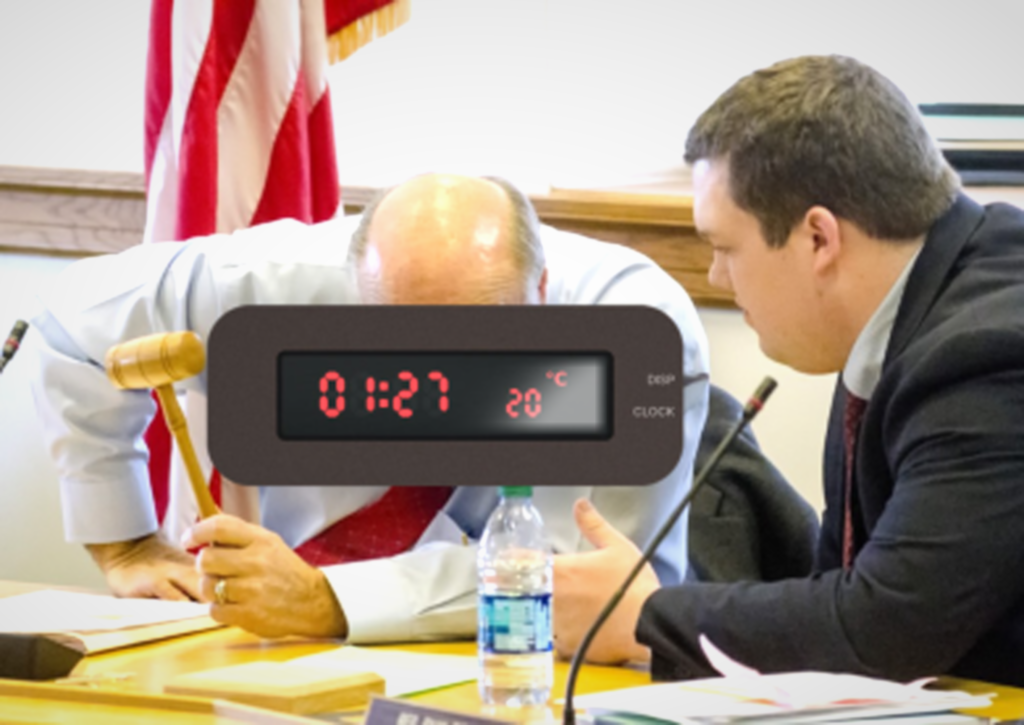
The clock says 1.27
